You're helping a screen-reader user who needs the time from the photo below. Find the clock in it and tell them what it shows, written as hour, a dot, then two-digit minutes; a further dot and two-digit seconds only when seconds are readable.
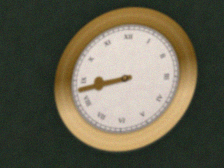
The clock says 8.43
